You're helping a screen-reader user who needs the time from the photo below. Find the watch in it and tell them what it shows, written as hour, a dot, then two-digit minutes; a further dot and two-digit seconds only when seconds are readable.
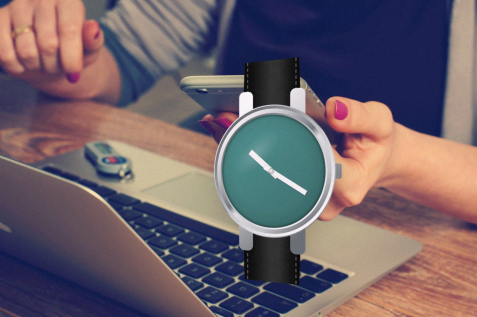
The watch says 10.20
